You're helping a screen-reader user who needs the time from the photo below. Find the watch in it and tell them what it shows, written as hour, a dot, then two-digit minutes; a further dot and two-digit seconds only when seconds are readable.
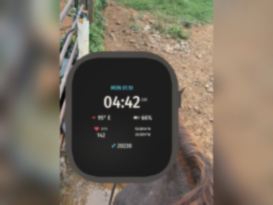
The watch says 4.42
